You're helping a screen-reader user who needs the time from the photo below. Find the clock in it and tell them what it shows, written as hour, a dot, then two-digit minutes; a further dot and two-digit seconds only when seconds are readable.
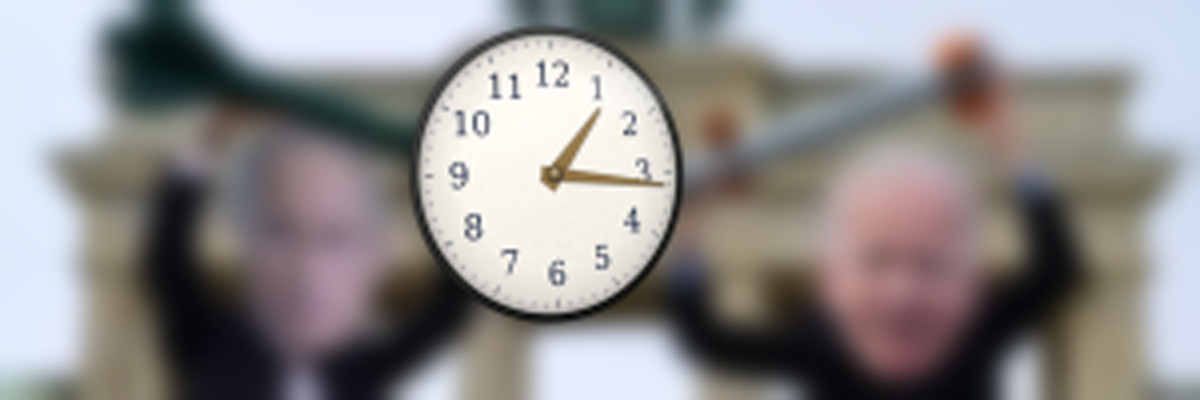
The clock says 1.16
